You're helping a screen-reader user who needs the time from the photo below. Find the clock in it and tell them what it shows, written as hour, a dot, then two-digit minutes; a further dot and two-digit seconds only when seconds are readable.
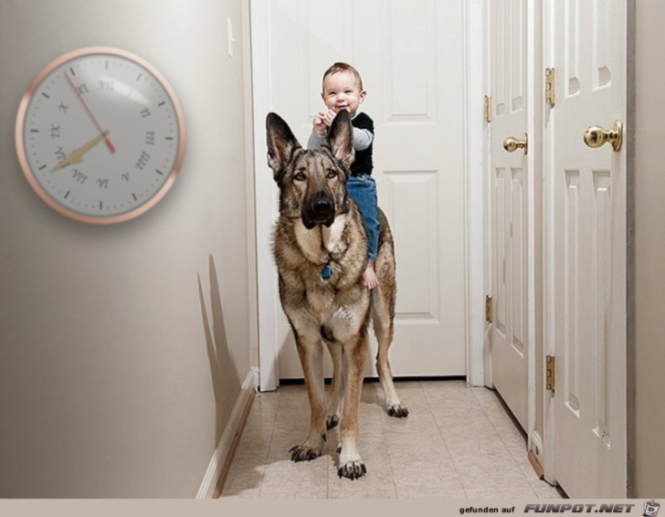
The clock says 7.38.54
